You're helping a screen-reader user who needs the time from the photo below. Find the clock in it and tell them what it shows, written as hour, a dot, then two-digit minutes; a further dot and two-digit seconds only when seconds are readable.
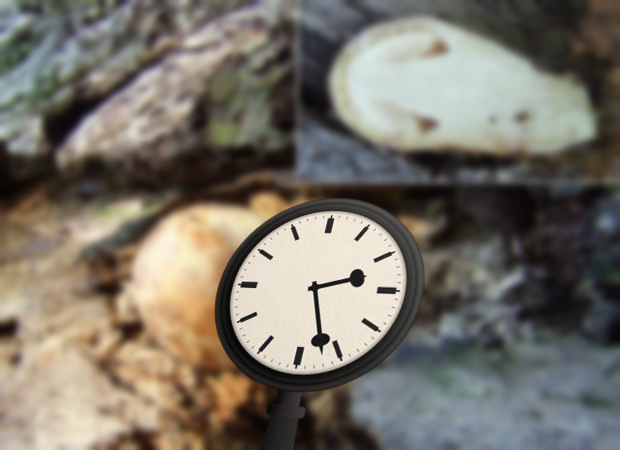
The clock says 2.27
